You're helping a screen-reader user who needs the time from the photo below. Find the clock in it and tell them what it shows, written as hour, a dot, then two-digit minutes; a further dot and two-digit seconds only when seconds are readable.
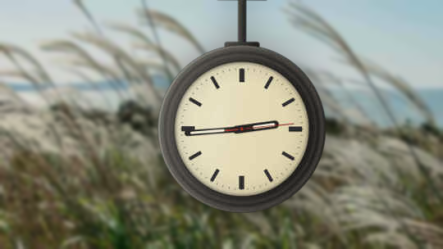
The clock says 2.44.14
